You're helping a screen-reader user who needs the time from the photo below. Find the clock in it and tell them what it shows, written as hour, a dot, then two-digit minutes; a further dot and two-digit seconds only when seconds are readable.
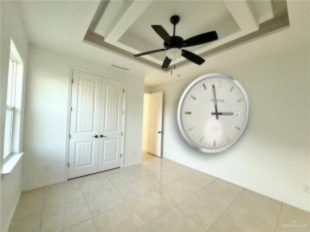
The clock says 2.58
